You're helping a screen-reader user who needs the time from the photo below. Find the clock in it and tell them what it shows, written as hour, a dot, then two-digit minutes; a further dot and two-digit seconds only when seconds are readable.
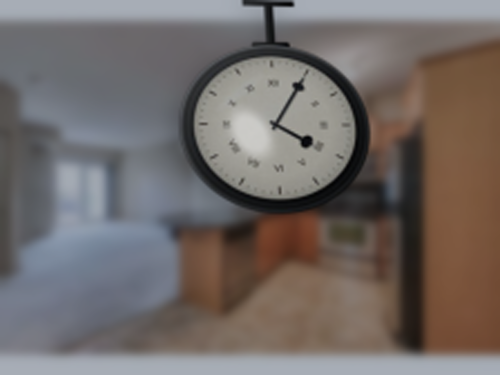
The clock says 4.05
